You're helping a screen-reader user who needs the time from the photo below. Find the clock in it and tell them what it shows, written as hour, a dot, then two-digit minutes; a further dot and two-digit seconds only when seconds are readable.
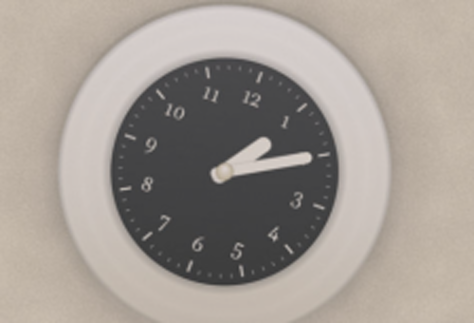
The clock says 1.10
